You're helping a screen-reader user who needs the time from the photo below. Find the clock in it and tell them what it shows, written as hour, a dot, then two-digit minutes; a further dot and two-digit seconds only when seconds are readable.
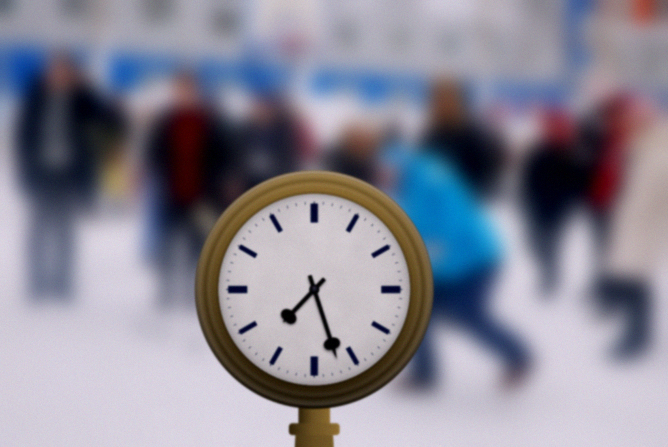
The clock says 7.27
